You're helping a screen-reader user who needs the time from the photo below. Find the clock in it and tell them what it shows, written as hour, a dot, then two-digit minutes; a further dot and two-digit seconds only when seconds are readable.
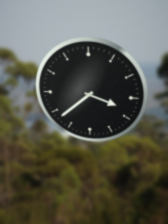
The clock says 3.38
